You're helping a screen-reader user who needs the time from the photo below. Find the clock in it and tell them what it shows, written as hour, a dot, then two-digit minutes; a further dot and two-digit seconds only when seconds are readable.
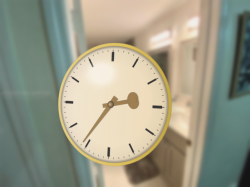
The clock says 2.36
